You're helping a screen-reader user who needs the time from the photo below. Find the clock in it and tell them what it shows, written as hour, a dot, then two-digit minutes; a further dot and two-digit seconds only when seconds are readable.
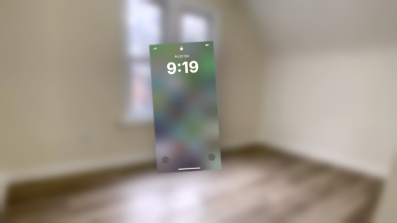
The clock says 9.19
